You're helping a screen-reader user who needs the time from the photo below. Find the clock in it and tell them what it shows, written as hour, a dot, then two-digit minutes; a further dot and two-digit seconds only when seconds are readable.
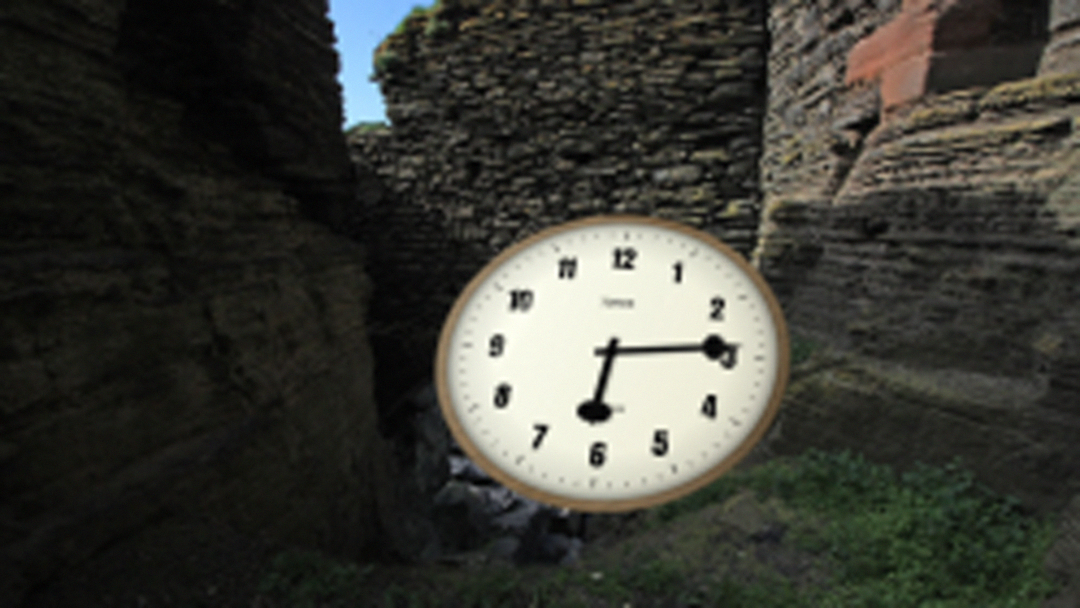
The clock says 6.14
